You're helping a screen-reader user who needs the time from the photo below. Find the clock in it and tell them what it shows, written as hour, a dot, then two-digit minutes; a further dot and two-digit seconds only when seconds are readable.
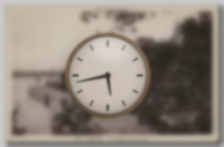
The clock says 5.43
